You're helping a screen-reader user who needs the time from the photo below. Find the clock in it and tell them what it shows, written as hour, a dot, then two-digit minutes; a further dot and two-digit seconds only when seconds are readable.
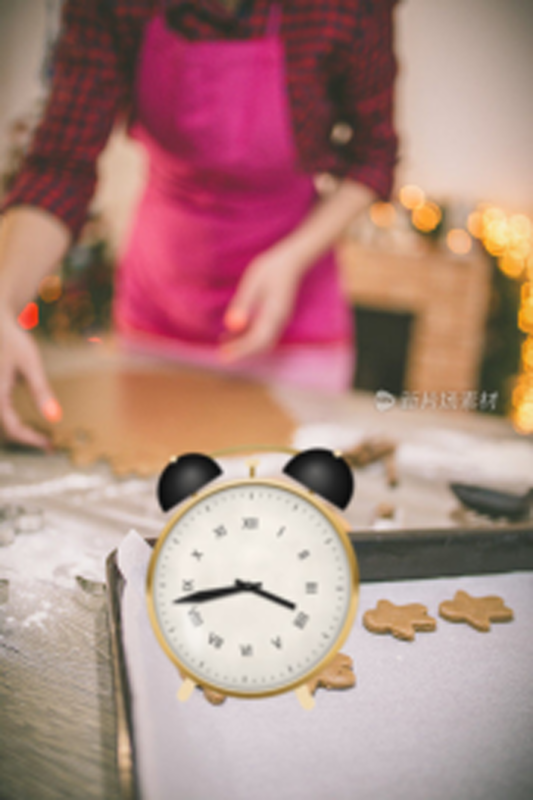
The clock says 3.43
